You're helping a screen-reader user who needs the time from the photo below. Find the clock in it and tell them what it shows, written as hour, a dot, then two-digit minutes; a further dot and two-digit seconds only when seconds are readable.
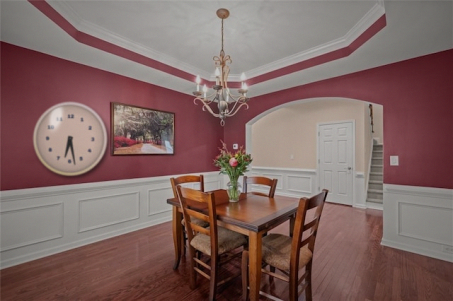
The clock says 6.28
